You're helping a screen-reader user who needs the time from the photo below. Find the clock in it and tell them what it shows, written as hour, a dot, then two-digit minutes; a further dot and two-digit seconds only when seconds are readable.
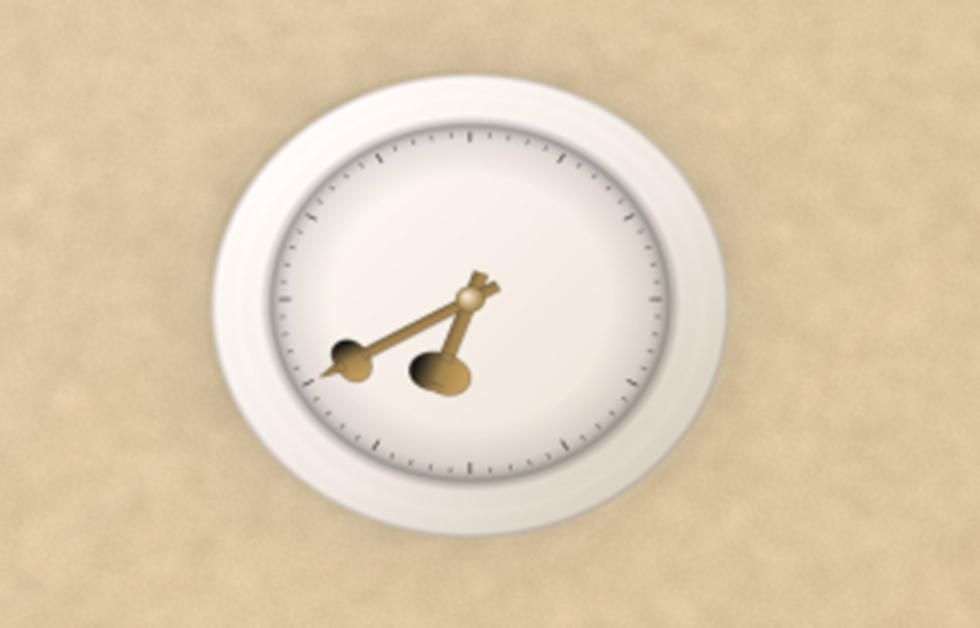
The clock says 6.40
